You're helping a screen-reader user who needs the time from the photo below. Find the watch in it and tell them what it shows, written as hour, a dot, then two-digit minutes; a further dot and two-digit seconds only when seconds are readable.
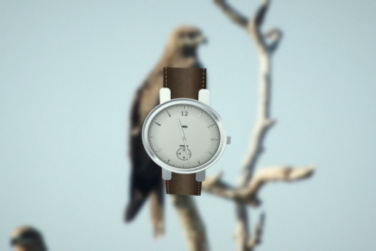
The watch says 11.28
